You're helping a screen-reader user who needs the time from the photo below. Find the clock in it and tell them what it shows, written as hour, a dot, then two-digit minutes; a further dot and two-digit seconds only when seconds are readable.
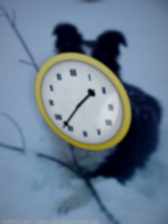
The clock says 1.37
